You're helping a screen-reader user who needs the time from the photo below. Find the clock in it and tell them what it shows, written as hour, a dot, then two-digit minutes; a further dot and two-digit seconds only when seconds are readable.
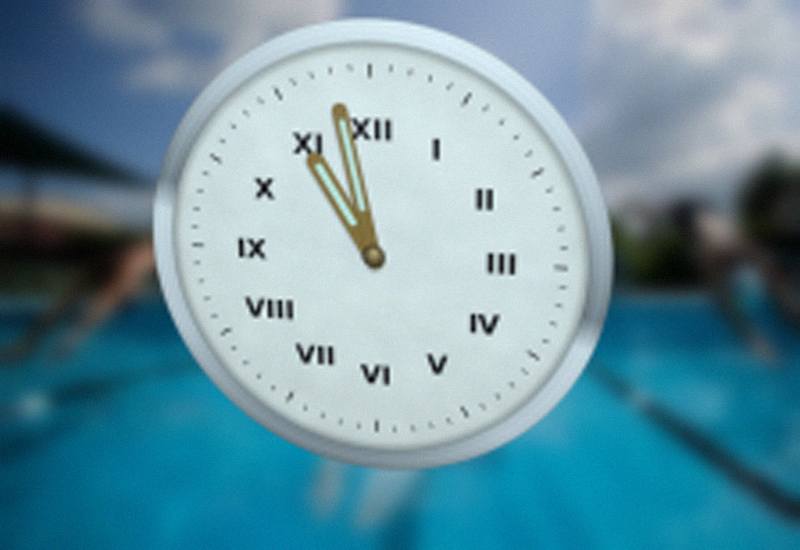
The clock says 10.58
